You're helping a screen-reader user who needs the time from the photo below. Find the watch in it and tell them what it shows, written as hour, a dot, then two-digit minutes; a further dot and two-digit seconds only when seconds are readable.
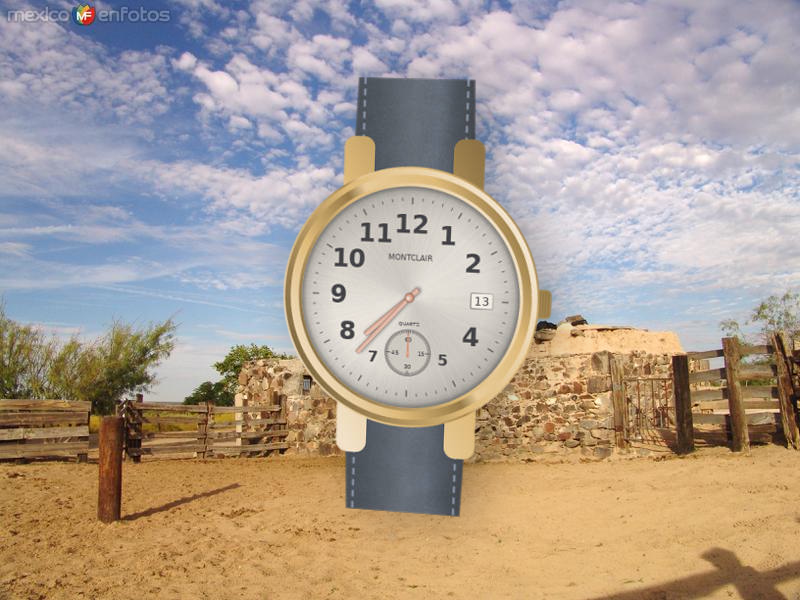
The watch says 7.37
